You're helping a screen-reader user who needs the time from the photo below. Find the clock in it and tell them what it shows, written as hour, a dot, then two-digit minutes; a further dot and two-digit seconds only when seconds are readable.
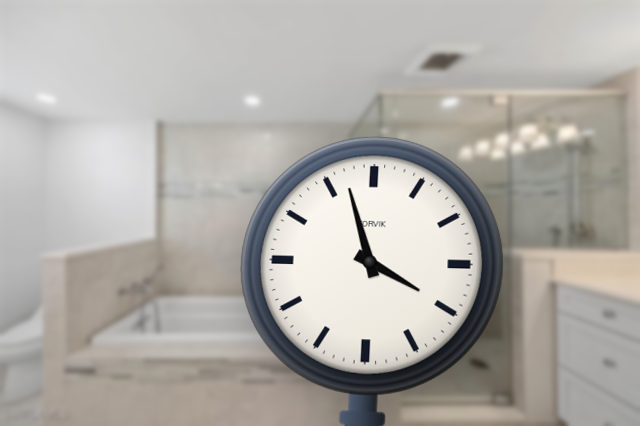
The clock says 3.57
